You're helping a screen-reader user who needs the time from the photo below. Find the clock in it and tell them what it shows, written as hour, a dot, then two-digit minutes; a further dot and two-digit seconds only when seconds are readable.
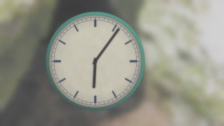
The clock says 6.06
